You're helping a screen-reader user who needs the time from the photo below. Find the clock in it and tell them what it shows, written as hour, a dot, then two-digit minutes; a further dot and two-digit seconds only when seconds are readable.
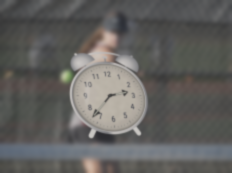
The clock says 2.37
